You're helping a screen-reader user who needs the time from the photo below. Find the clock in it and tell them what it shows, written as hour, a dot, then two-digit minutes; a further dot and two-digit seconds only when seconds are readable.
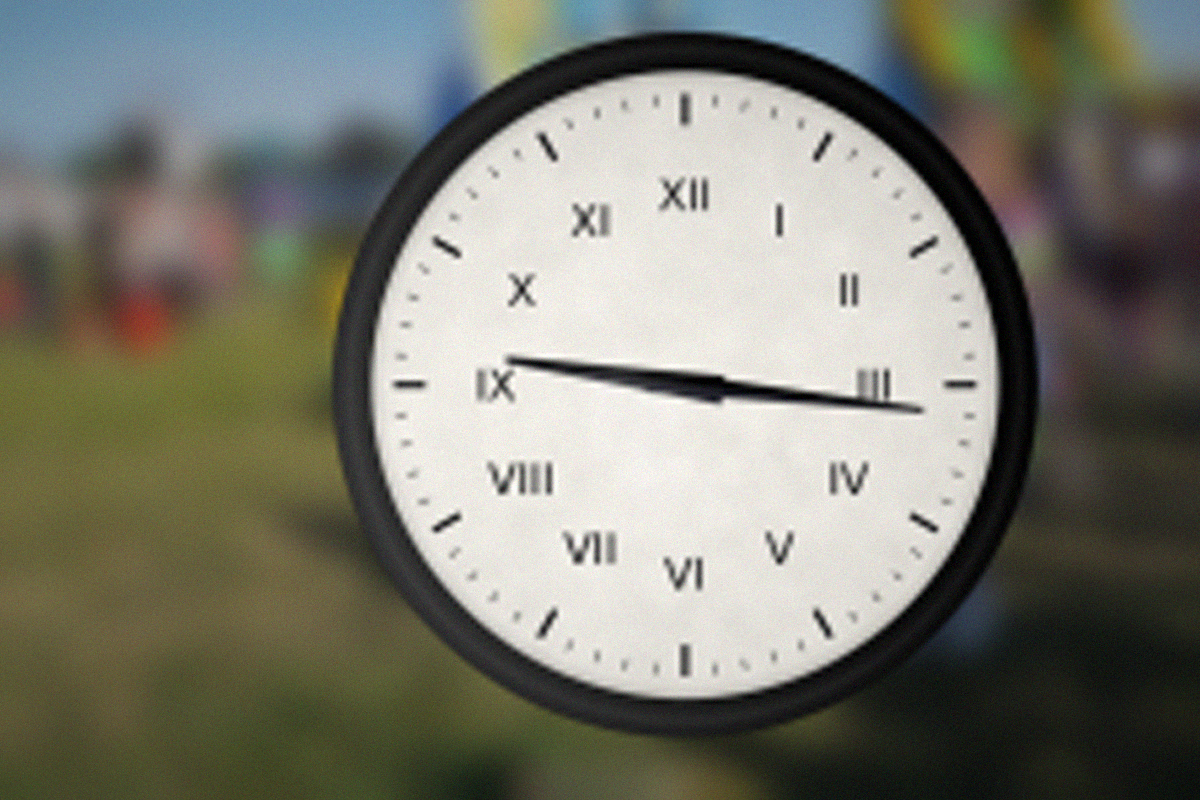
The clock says 9.16
